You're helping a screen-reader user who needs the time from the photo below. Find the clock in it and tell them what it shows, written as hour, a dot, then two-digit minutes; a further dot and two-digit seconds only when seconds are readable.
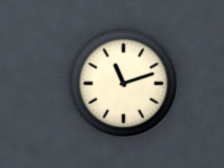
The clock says 11.12
